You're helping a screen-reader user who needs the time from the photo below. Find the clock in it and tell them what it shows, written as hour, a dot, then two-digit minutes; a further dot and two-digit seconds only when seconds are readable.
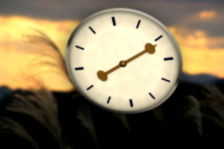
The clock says 8.11
